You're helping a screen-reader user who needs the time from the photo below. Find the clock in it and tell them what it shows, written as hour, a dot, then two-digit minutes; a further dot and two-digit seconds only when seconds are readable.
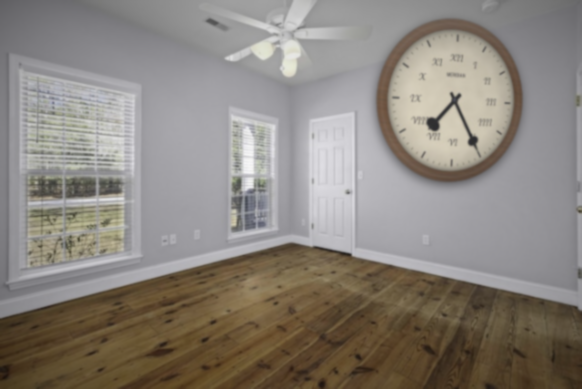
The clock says 7.25
